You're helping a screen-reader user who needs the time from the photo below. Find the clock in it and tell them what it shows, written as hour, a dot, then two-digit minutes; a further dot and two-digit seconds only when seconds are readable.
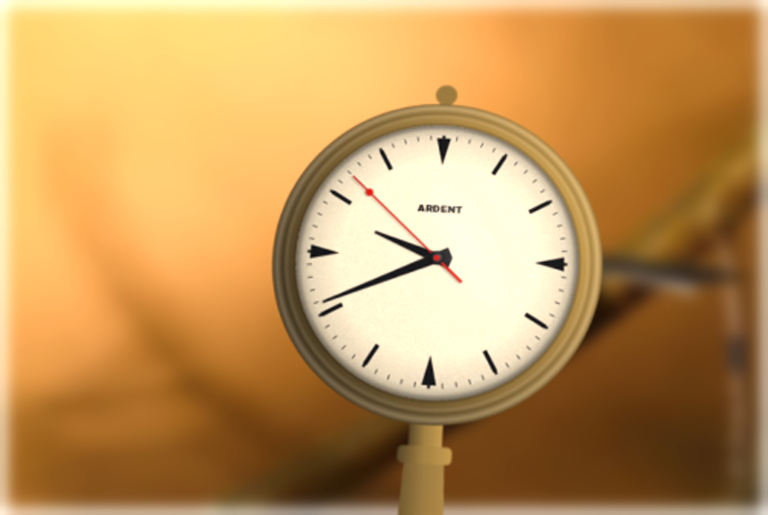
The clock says 9.40.52
